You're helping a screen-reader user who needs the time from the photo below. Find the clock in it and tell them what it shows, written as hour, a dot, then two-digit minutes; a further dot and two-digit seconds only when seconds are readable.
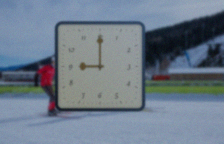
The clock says 9.00
